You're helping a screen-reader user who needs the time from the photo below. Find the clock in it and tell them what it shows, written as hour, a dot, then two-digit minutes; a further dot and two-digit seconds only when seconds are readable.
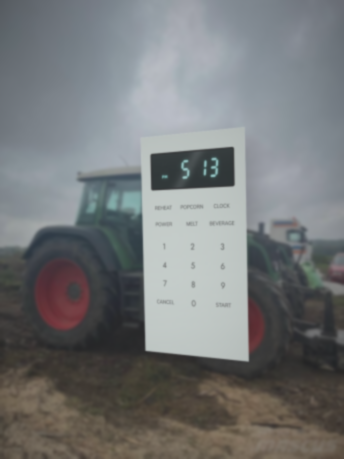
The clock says 5.13
